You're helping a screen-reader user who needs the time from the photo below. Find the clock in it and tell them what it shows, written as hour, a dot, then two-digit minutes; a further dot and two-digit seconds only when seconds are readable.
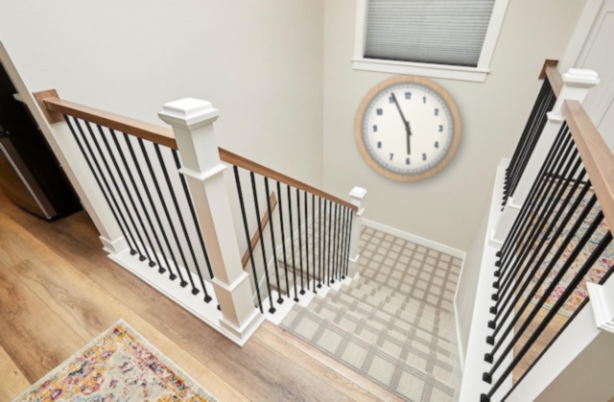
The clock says 5.56
